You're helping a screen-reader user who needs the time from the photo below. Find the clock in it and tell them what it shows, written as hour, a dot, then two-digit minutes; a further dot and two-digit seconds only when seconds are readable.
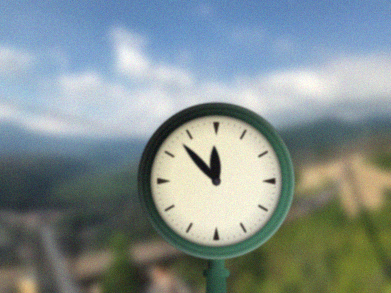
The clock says 11.53
